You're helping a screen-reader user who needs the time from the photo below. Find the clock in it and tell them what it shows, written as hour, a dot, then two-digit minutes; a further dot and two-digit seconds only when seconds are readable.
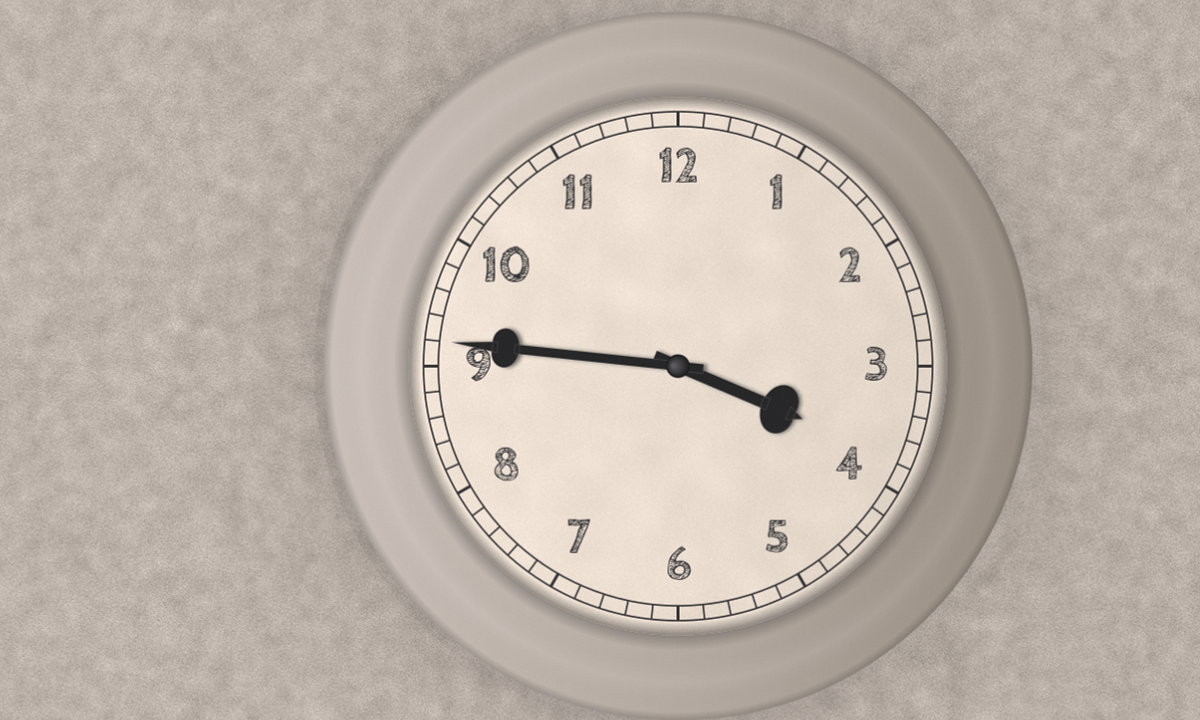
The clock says 3.46
